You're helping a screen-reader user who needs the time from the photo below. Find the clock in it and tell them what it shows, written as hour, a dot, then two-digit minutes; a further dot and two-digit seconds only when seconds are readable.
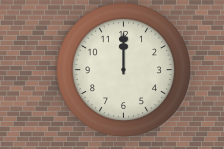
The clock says 12.00
